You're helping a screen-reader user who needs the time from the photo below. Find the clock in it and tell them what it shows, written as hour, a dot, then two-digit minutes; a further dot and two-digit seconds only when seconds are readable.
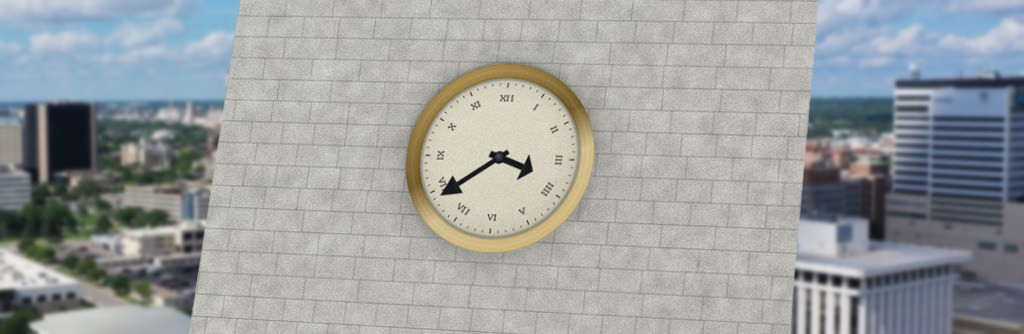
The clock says 3.39
